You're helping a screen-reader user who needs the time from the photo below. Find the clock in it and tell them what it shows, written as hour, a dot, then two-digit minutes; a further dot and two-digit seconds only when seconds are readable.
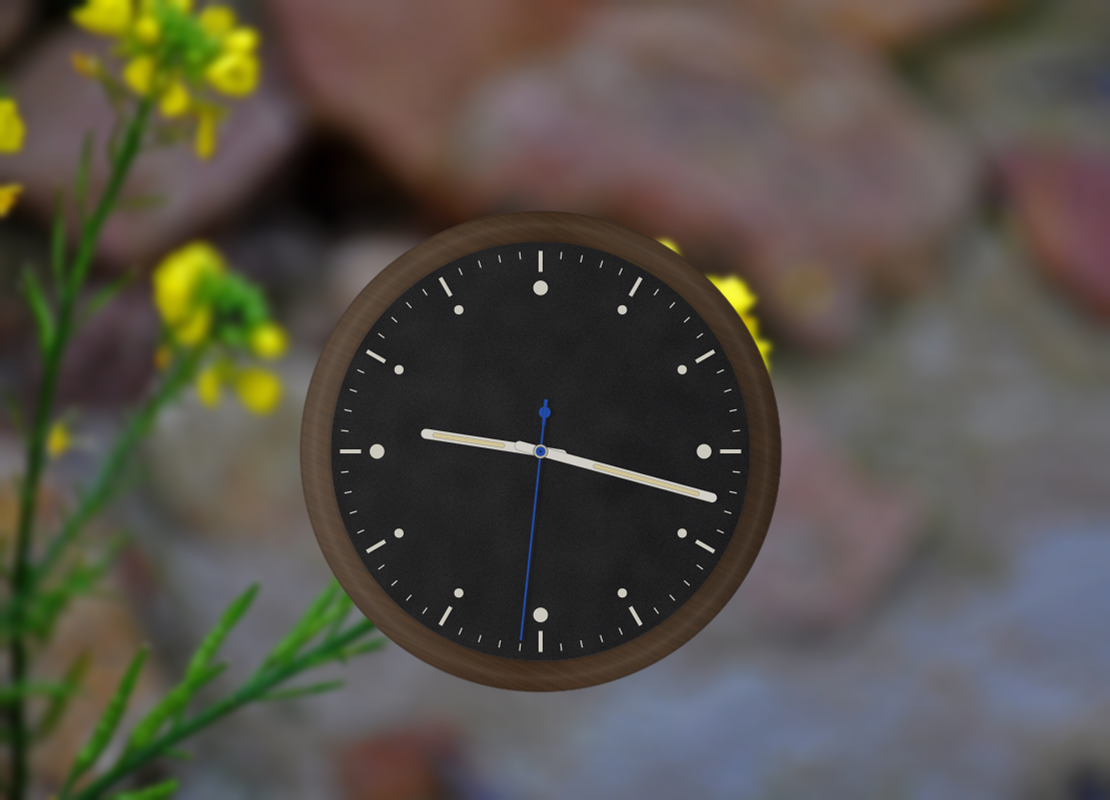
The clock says 9.17.31
